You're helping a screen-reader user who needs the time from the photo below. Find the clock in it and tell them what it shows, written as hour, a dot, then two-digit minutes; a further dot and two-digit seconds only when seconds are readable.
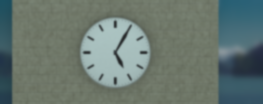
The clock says 5.05
